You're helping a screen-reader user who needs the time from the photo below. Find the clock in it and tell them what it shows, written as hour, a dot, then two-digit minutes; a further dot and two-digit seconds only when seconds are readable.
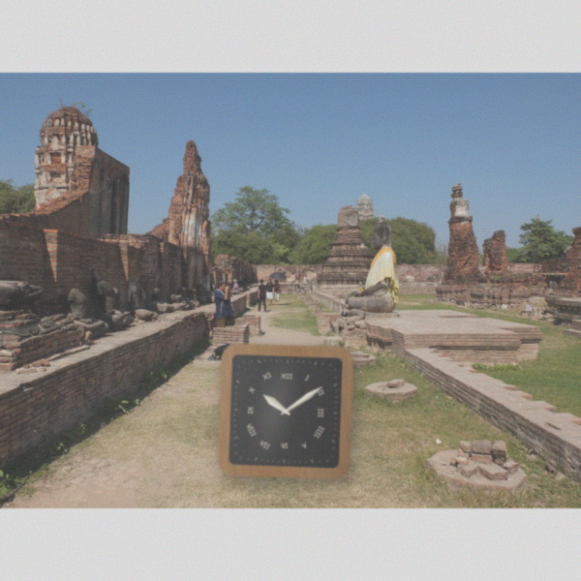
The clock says 10.09
